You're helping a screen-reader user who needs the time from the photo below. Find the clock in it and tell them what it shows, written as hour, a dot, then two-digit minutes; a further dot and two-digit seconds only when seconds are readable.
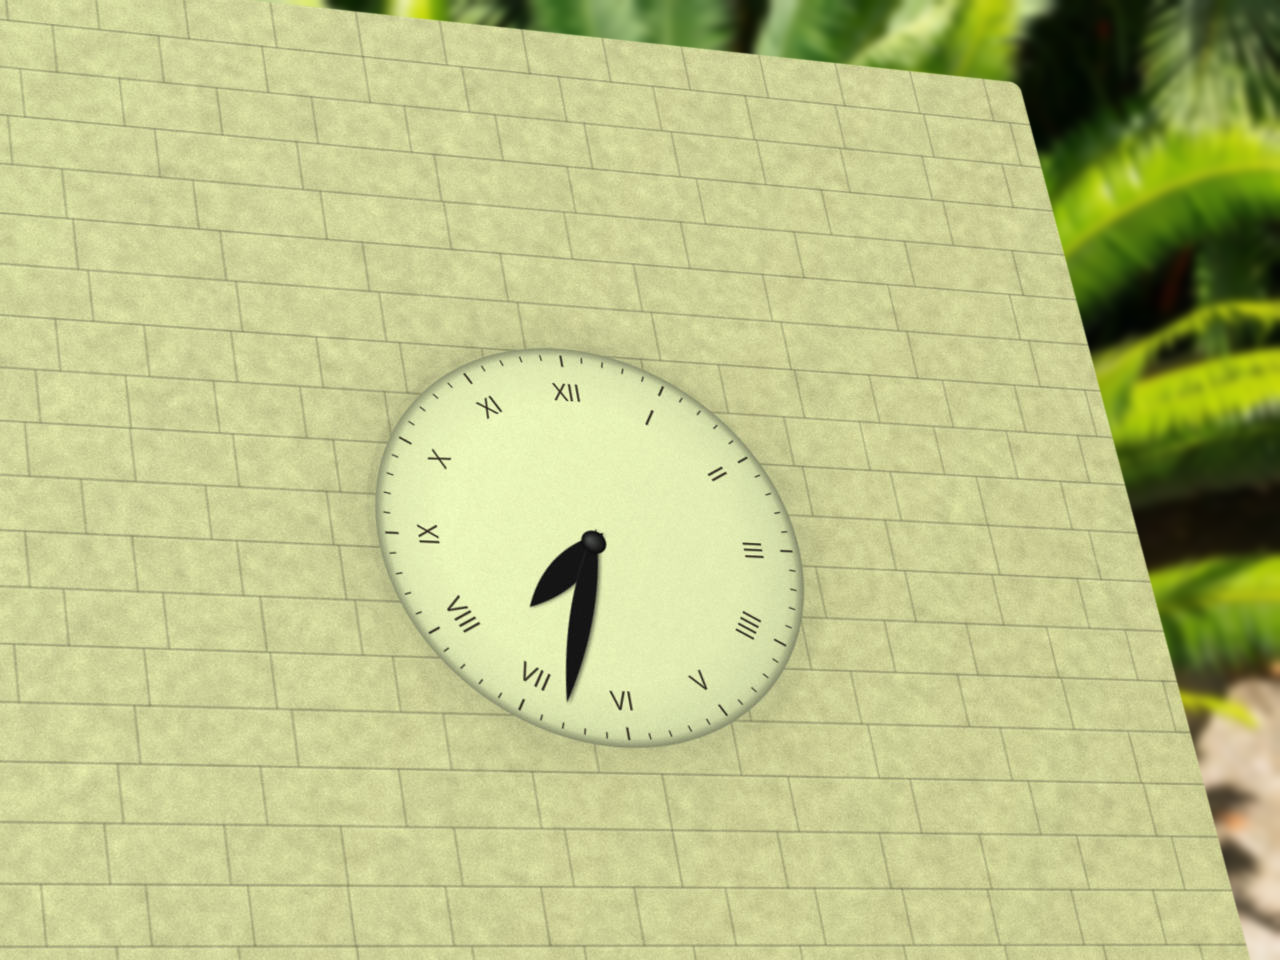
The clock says 7.33
